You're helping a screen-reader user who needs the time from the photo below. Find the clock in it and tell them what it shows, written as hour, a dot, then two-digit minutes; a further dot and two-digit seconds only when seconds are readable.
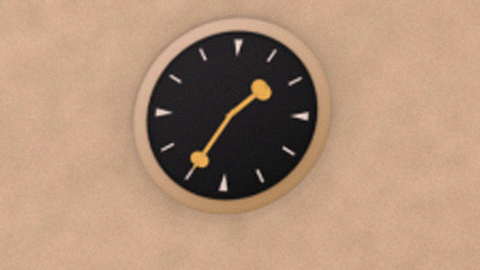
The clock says 1.35
